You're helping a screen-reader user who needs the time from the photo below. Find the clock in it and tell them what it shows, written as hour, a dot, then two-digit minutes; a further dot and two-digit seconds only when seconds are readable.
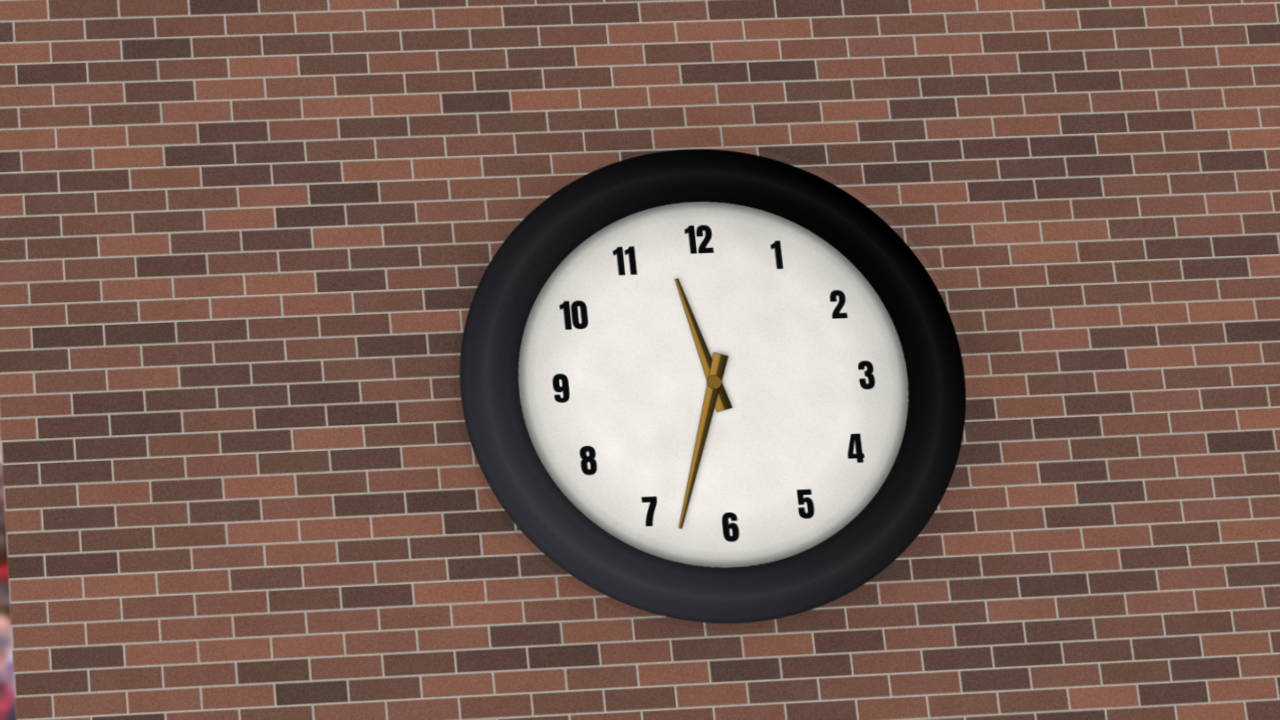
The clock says 11.33
